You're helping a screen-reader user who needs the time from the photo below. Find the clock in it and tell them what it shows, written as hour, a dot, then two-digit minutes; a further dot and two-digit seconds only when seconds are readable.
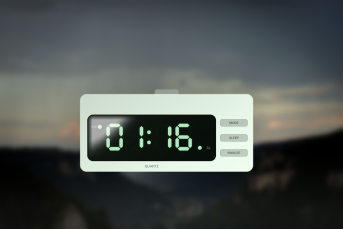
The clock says 1.16
